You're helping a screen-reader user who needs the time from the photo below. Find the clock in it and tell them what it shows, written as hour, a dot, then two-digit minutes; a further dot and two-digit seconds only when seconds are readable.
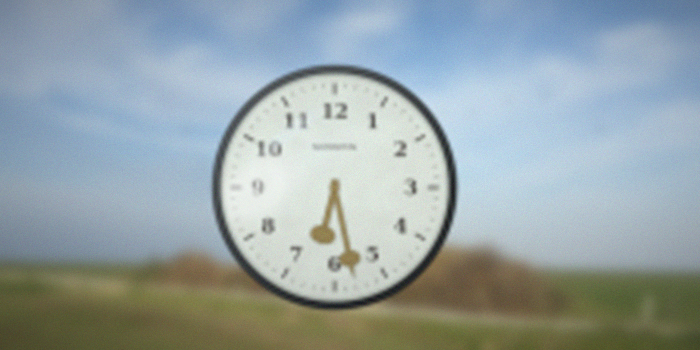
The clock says 6.28
